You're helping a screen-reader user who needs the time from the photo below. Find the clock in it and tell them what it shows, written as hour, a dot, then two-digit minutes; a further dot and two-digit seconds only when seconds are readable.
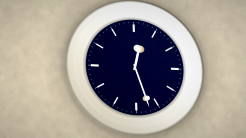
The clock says 12.27
